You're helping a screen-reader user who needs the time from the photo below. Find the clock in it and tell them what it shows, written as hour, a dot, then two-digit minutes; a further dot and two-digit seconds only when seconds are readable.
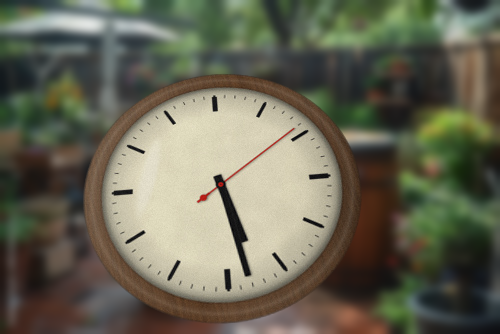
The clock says 5.28.09
